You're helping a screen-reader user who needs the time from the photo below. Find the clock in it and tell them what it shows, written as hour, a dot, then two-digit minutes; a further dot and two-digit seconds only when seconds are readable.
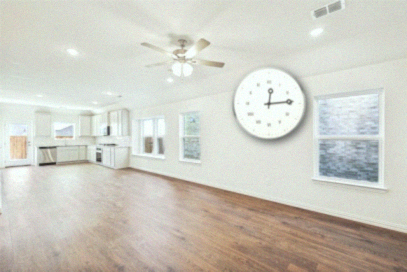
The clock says 12.14
